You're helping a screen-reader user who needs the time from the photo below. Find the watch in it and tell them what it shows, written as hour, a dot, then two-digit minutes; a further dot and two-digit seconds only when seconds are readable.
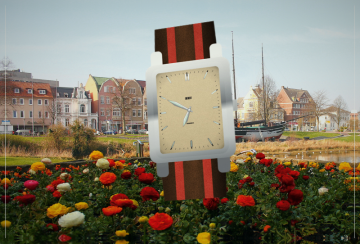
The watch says 6.50
